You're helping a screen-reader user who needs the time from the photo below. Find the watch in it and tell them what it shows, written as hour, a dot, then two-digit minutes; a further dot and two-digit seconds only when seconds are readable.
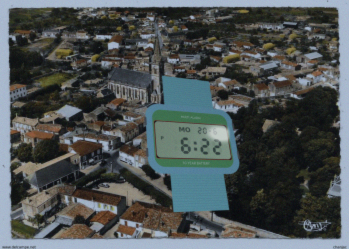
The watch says 6.22
